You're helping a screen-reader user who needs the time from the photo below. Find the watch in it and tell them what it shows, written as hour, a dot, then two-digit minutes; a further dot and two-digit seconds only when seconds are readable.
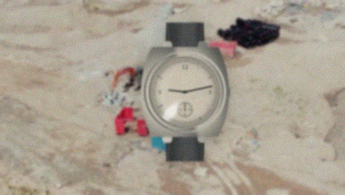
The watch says 9.13
